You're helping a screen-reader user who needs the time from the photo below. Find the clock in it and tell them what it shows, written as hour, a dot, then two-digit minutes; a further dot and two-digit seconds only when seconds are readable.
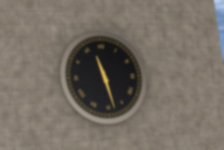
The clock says 11.28
